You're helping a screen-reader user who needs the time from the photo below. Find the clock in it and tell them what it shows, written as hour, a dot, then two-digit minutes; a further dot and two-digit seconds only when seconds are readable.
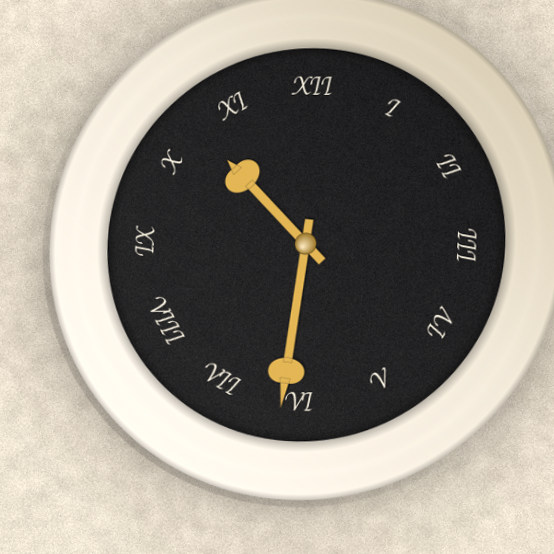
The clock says 10.31
